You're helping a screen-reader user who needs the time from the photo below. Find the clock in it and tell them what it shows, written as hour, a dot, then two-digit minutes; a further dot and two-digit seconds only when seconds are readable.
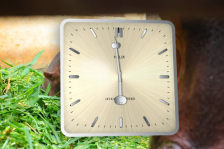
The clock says 5.59
